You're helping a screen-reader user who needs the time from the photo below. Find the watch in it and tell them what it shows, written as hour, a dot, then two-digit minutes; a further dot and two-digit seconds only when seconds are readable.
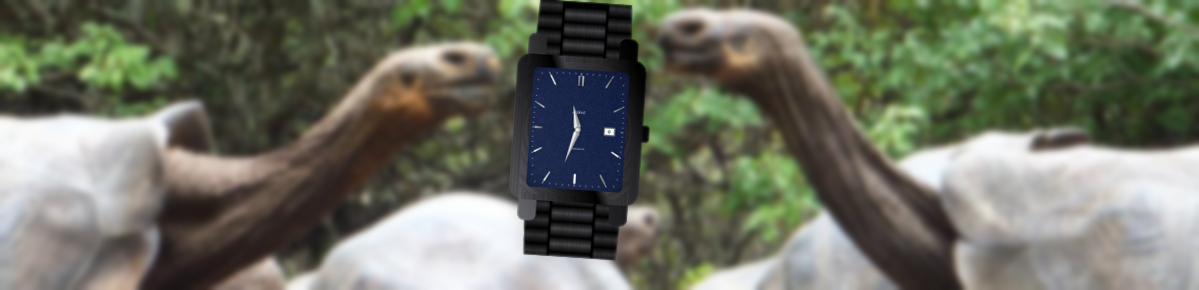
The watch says 11.33
